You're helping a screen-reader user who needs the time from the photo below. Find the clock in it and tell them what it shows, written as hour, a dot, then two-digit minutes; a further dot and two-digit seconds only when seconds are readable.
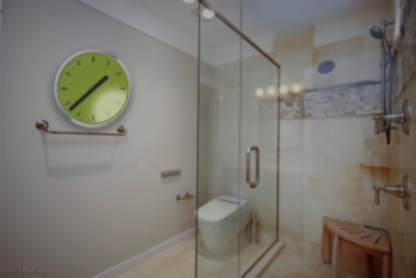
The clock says 1.38
